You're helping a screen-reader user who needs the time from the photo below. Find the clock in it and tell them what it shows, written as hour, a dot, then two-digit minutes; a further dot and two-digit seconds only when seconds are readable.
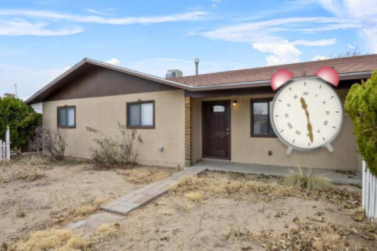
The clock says 11.29
